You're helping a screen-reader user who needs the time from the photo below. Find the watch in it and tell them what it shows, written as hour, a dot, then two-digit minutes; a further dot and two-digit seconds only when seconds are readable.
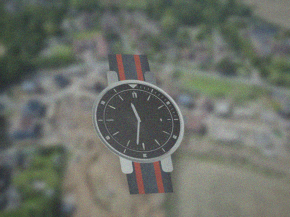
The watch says 11.32
